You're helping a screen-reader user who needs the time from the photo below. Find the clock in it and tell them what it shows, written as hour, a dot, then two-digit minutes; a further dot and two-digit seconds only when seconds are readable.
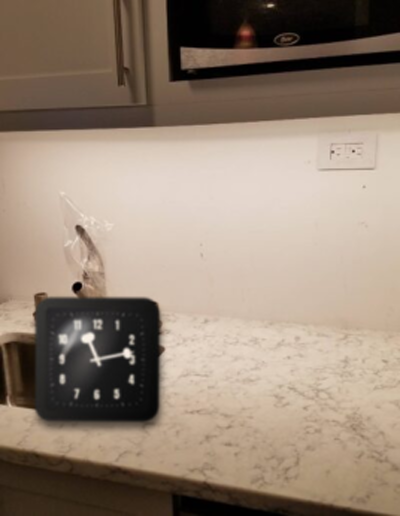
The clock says 11.13
